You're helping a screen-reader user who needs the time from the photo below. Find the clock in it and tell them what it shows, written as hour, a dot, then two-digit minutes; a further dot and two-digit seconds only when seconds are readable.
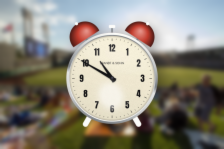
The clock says 10.50
